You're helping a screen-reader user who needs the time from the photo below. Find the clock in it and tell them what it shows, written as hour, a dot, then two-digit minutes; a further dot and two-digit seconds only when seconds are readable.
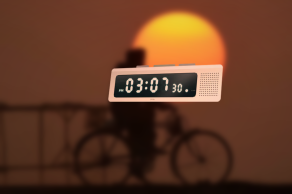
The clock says 3.07.30
